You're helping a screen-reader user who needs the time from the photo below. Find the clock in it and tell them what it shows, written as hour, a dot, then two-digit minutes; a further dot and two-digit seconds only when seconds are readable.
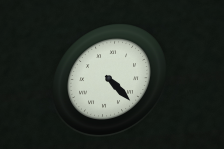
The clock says 4.22
